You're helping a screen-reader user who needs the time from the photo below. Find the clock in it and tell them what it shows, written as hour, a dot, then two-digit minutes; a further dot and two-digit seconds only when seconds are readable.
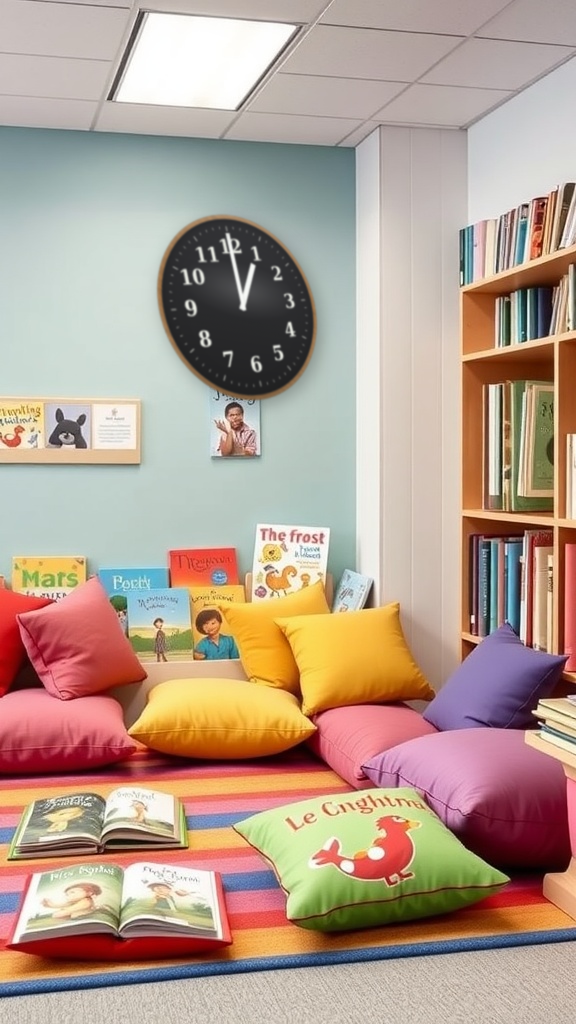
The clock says 1.00
